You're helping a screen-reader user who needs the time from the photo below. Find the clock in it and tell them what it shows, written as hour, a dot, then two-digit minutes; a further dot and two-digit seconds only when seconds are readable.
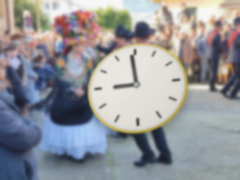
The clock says 8.59
